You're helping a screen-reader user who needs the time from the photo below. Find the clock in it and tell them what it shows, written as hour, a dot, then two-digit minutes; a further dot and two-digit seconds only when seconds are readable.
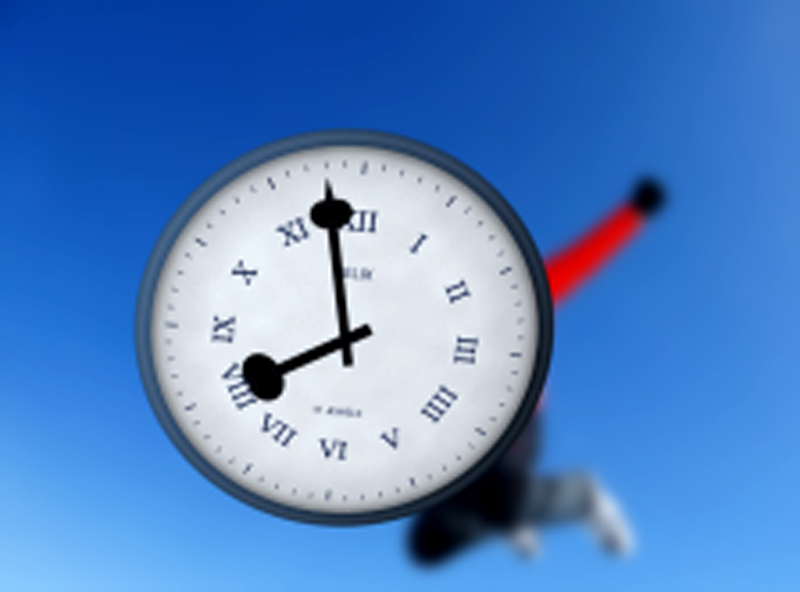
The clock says 7.58
